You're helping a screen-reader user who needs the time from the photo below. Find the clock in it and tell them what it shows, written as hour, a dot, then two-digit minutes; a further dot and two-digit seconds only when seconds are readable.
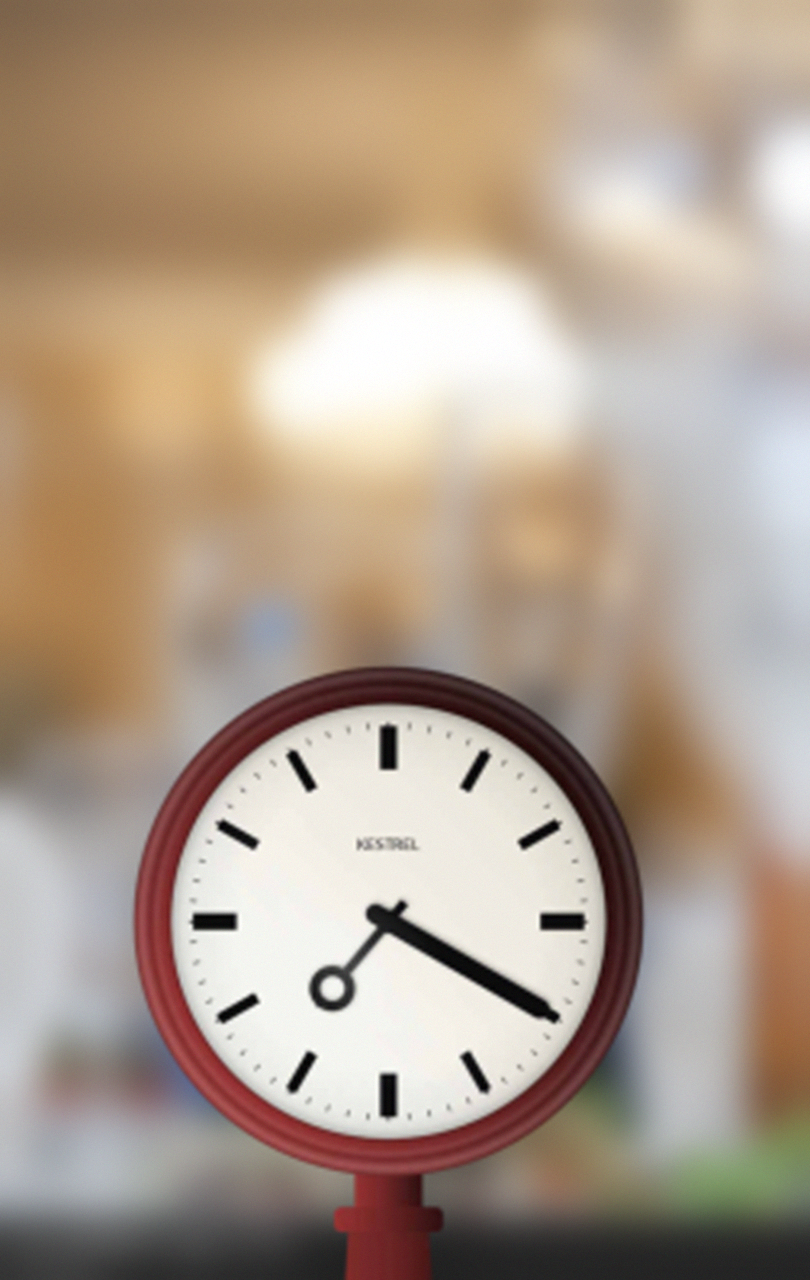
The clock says 7.20
